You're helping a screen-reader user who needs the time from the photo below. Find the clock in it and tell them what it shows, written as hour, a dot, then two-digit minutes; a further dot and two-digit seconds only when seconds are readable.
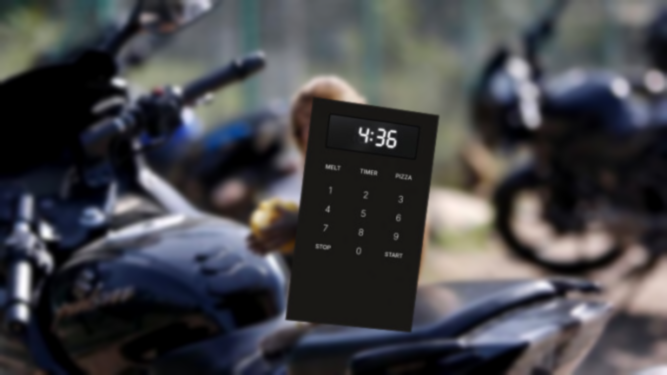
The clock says 4.36
